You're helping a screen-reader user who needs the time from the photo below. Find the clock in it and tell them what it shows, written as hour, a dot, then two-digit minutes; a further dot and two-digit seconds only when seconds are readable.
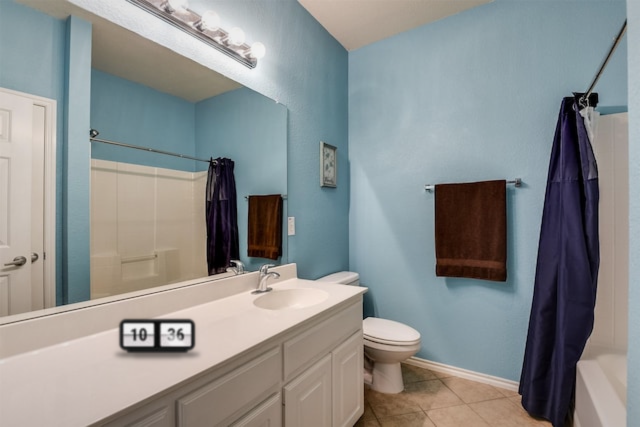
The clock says 10.36
